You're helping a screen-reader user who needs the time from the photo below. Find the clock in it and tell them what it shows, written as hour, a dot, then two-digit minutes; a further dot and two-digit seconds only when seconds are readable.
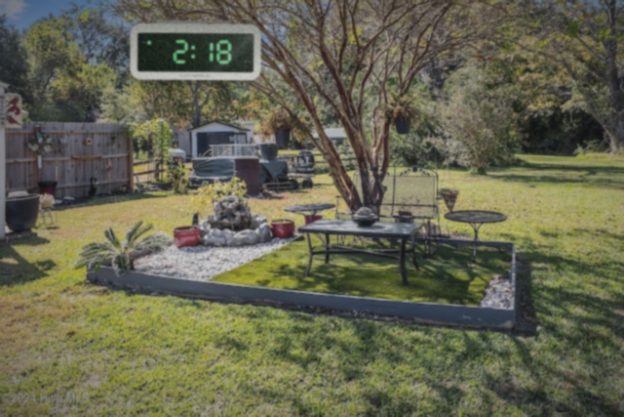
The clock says 2.18
